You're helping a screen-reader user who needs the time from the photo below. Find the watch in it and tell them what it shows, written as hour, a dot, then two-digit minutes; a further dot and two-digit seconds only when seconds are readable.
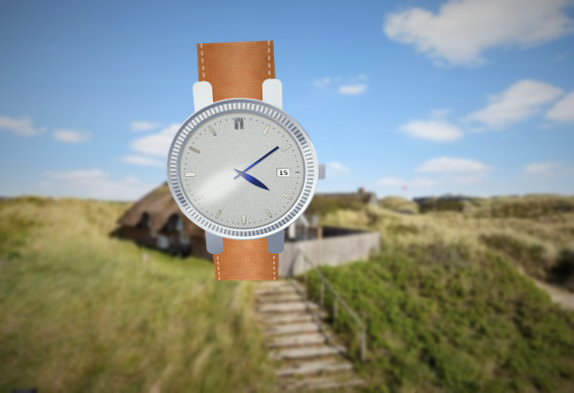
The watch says 4.09
